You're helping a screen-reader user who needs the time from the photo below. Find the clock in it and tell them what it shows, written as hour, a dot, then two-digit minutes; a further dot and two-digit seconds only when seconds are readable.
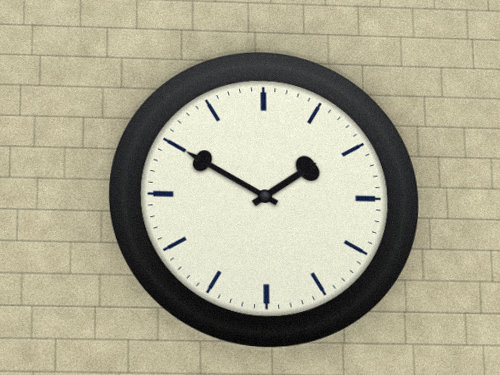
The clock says 1.50
